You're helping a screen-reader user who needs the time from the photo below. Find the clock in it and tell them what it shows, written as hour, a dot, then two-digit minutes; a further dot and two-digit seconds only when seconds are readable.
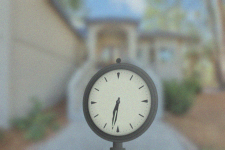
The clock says 6.32
